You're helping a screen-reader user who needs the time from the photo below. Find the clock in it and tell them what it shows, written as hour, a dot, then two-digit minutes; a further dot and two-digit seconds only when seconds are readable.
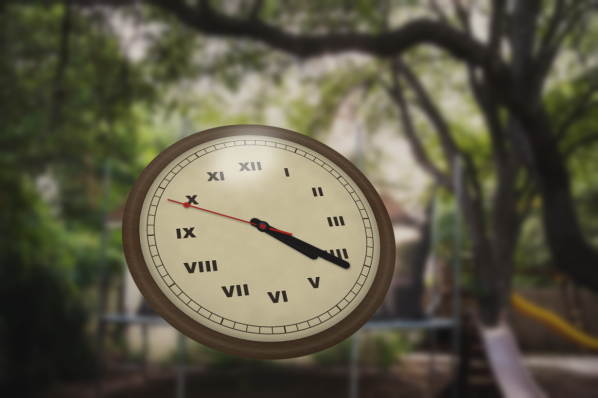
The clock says 4.20.49
